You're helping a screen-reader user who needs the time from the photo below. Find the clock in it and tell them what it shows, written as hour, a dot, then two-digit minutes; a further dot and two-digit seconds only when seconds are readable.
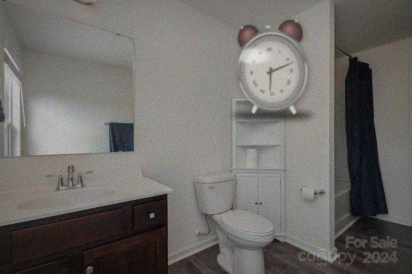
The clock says 6.12
